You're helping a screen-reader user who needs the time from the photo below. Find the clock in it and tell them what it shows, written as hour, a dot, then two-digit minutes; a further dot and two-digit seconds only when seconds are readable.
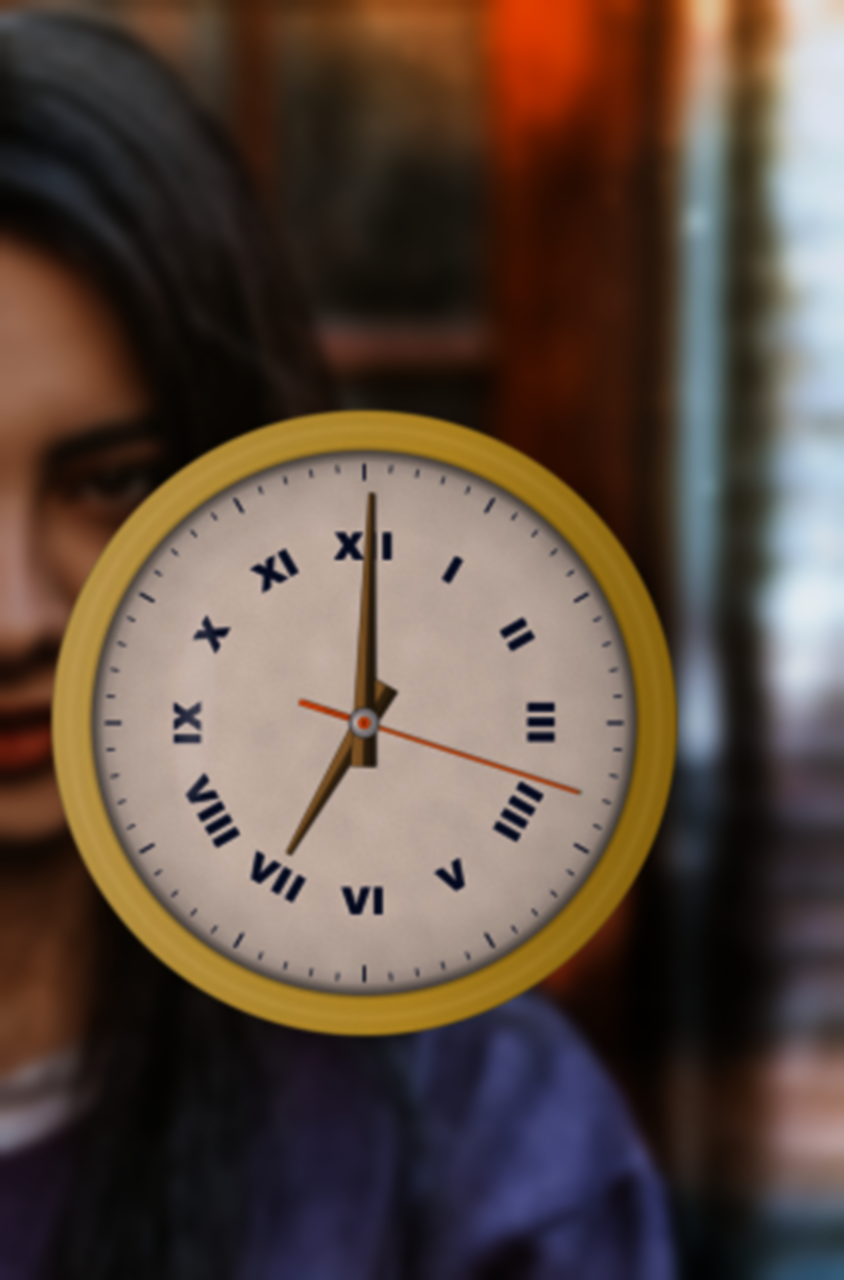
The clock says 7.00.18
